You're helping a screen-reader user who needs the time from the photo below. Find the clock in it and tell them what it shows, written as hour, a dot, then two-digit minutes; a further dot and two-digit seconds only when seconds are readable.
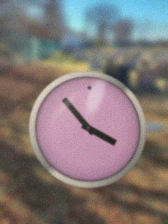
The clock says 3.53
